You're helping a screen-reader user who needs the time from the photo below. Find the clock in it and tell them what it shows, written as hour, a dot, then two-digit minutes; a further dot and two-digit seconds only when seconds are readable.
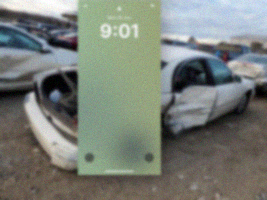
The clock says 9.01
